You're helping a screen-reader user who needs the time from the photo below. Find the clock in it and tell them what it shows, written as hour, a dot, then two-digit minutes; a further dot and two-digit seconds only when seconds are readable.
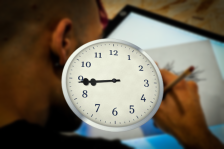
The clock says 8.44
